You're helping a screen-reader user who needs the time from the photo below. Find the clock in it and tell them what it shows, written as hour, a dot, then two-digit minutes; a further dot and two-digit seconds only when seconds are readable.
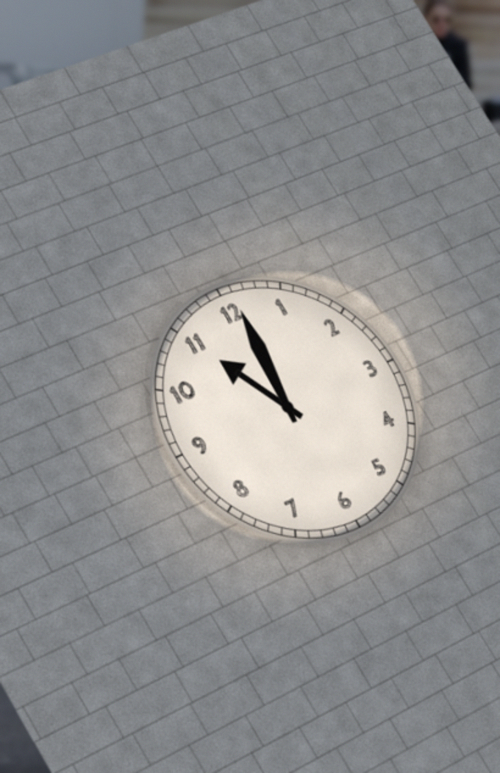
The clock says 11.01
